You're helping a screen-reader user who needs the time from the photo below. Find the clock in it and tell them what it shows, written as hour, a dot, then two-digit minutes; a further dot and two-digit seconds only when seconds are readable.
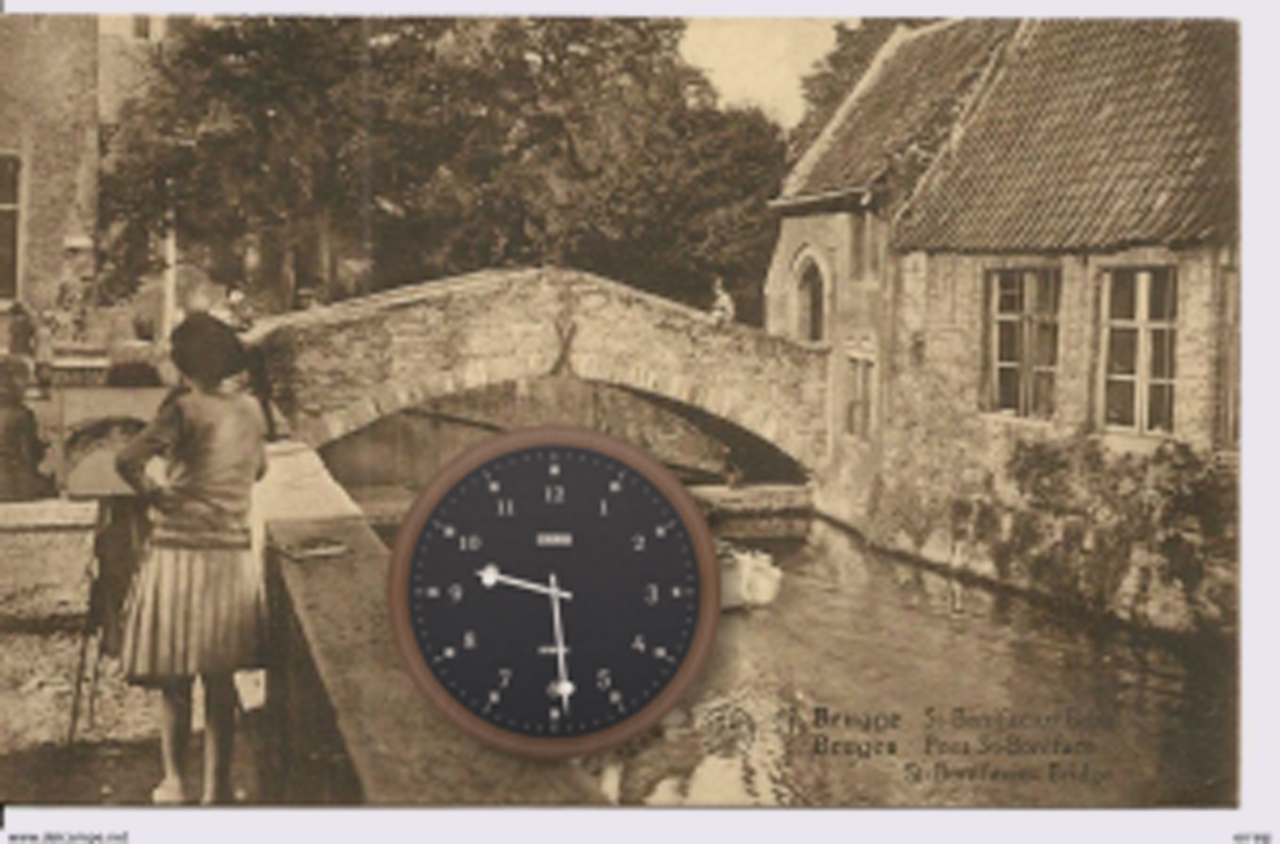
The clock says 9.29
